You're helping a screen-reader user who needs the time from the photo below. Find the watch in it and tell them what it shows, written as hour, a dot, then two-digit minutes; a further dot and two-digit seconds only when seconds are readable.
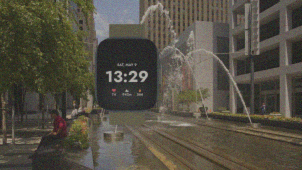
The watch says 13.29
